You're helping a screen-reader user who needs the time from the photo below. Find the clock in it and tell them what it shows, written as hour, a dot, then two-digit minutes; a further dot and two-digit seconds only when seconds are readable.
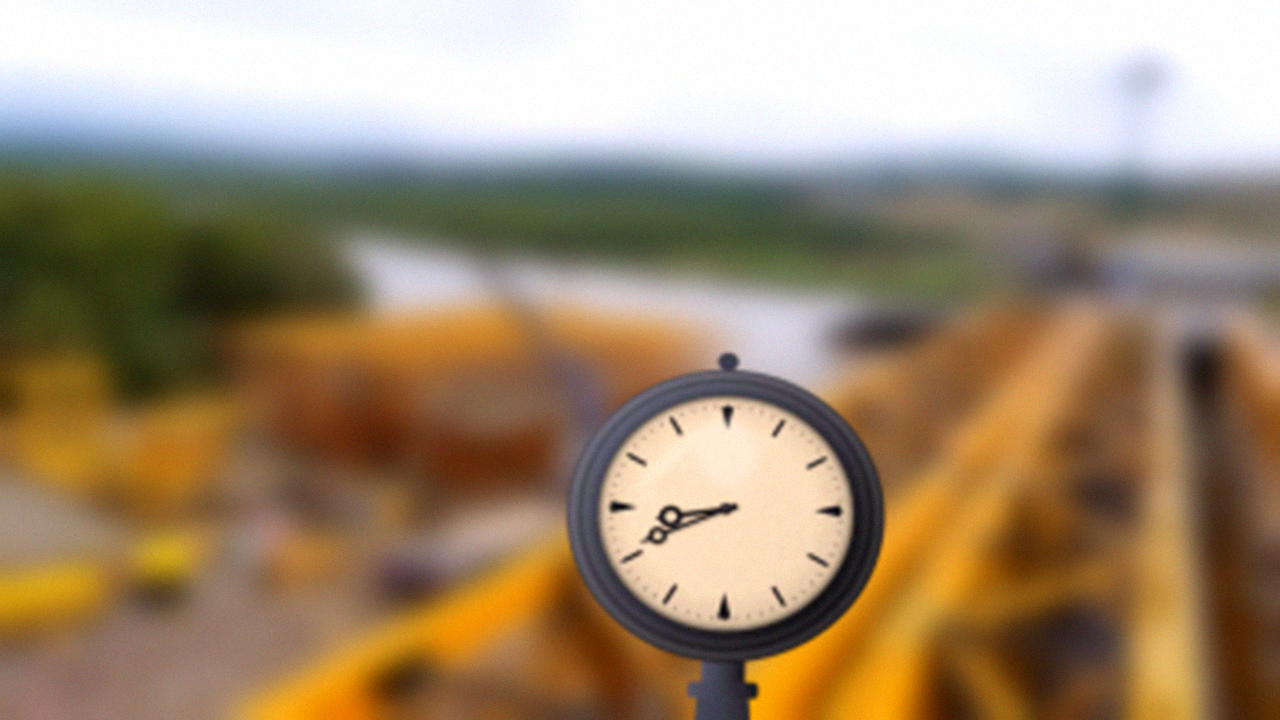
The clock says 8.41
